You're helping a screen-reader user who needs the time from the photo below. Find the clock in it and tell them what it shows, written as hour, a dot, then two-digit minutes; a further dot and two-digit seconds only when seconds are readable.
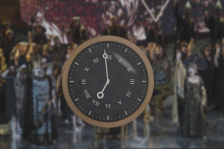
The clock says 6.59
